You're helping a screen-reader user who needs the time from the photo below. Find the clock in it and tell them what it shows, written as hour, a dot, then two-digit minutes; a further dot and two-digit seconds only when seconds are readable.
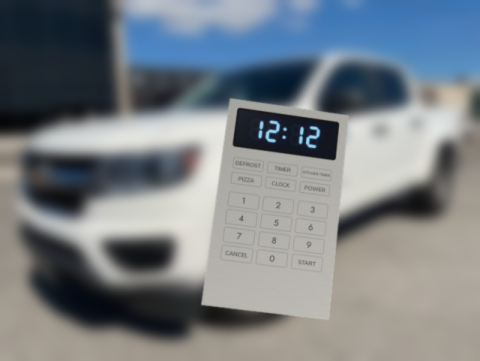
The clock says 12.12
